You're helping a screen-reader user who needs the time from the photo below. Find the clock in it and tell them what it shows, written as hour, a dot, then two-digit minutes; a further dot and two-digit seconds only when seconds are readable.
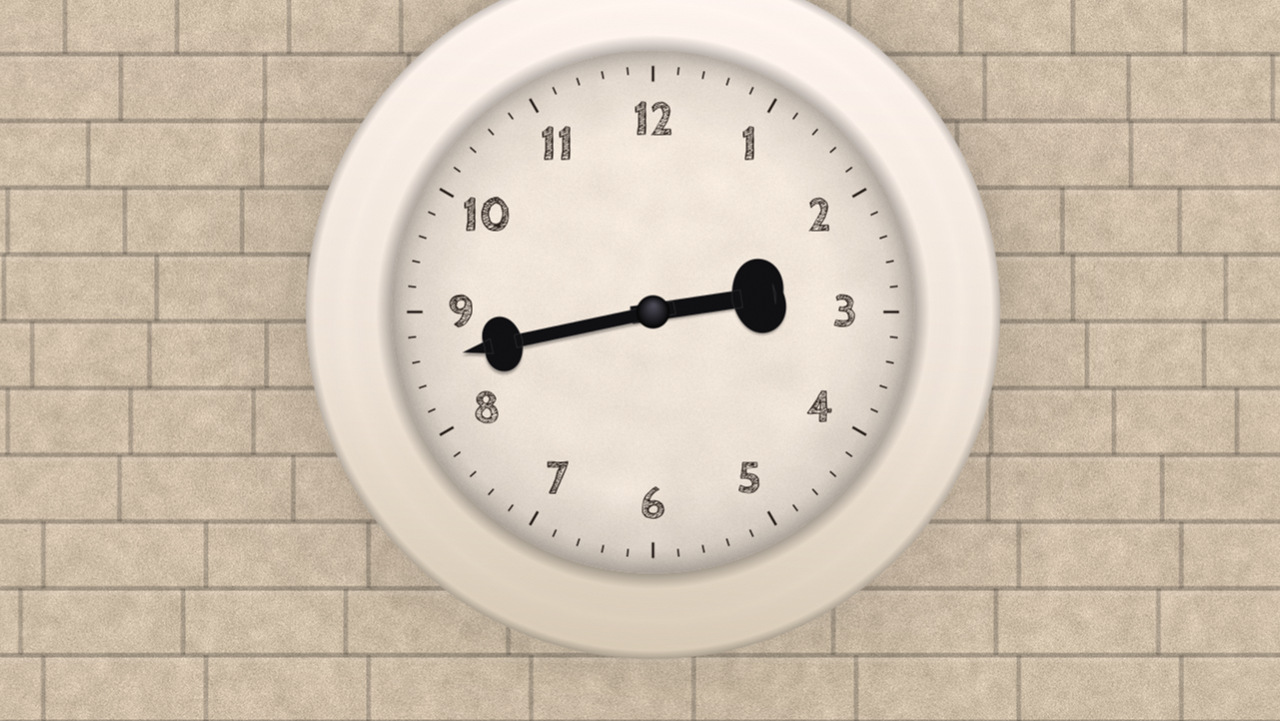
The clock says 2.43
